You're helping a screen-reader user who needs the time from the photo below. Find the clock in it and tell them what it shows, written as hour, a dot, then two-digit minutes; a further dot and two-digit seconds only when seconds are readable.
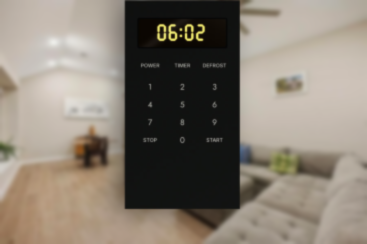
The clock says 6.02
